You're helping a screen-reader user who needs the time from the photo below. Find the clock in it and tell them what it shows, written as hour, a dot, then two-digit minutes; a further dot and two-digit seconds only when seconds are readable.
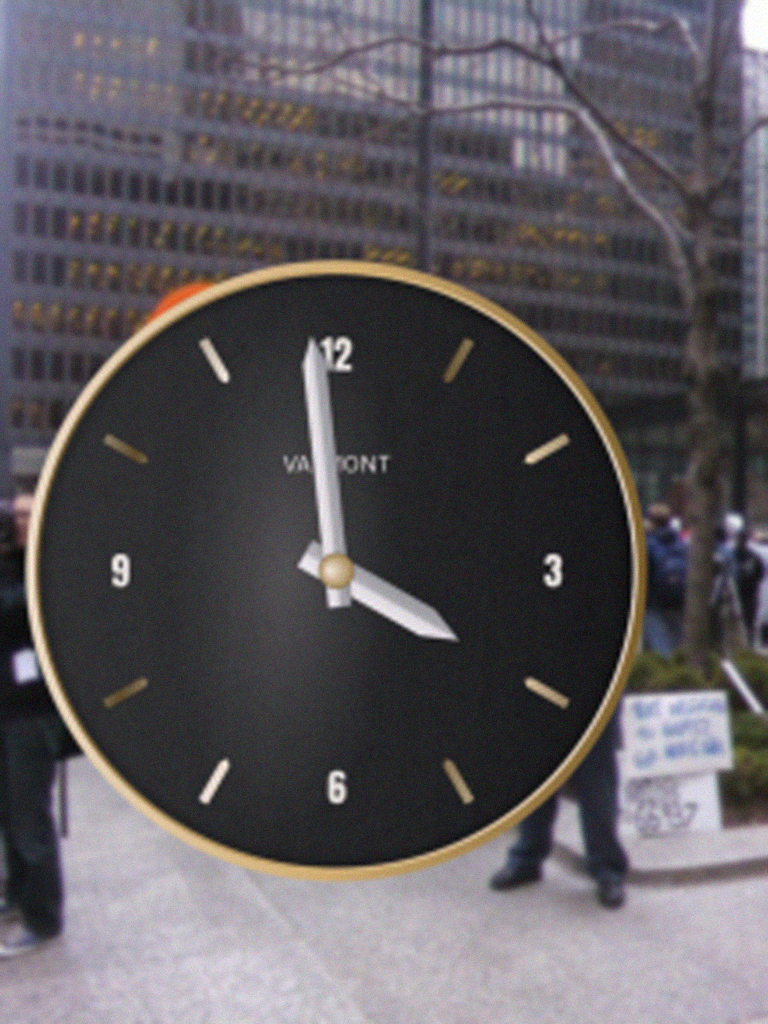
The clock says 3.59
